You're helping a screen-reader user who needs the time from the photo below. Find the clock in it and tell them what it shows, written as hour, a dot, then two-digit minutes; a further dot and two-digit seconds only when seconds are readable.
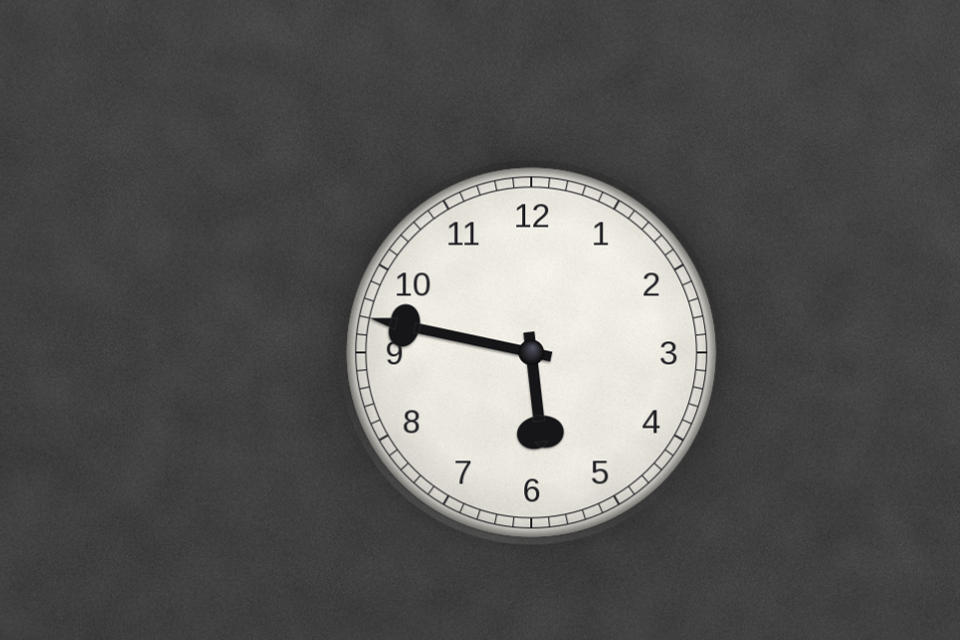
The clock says 5.47
